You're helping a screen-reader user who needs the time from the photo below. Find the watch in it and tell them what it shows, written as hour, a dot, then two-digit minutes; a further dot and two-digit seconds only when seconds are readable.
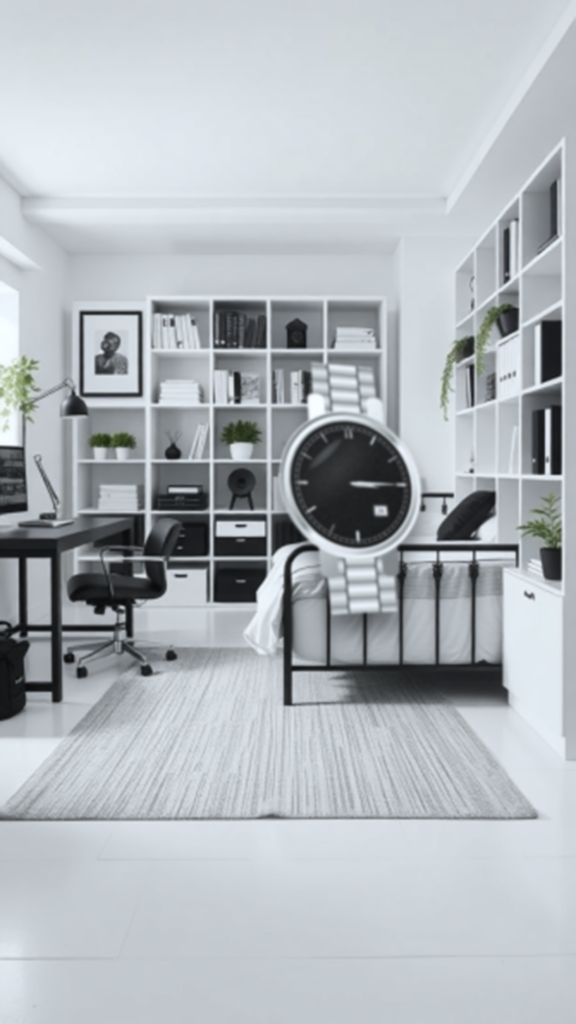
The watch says 3.15
